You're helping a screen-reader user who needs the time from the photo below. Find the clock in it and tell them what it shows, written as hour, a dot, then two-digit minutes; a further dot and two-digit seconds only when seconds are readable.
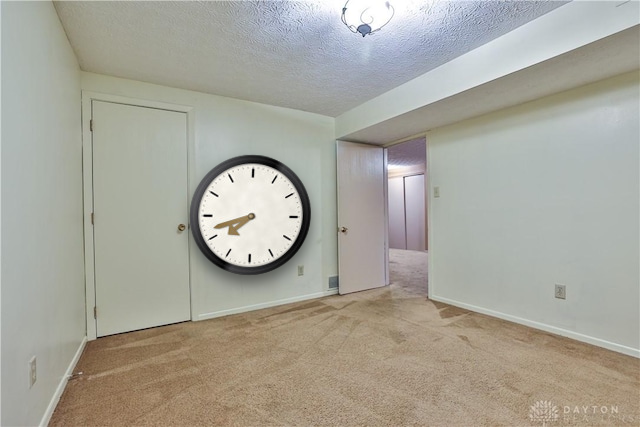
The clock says 7.42
